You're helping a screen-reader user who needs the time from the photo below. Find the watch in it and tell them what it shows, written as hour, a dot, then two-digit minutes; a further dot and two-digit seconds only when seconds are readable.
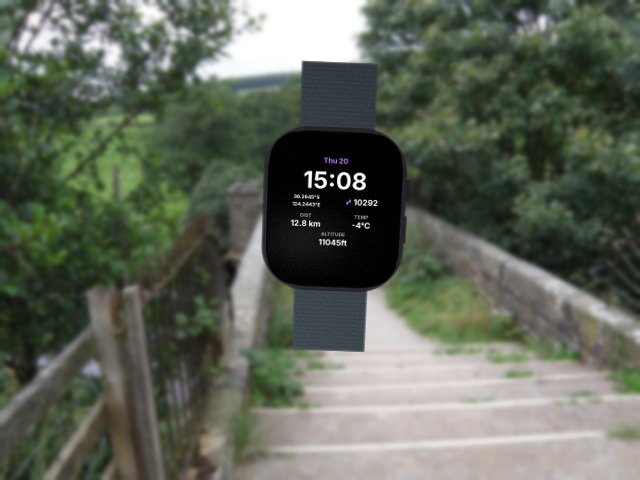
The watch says 15.08
